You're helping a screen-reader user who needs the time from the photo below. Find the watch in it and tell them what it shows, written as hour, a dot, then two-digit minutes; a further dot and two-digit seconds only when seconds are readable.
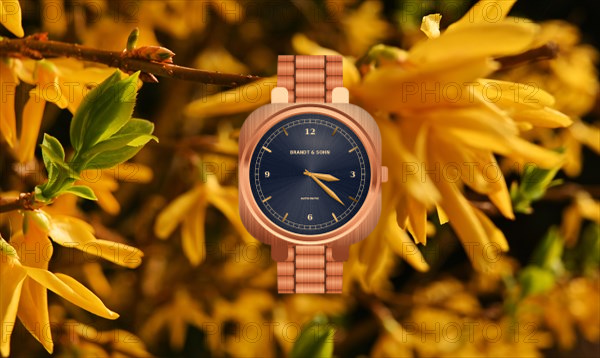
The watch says 3.22
